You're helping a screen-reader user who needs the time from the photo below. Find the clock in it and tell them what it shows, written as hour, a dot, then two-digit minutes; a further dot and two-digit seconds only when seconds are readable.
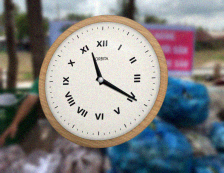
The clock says 11.20
